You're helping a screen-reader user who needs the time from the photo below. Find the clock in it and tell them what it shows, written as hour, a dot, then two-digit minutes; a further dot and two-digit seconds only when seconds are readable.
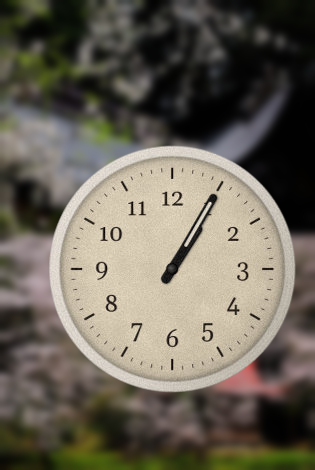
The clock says 1.05
